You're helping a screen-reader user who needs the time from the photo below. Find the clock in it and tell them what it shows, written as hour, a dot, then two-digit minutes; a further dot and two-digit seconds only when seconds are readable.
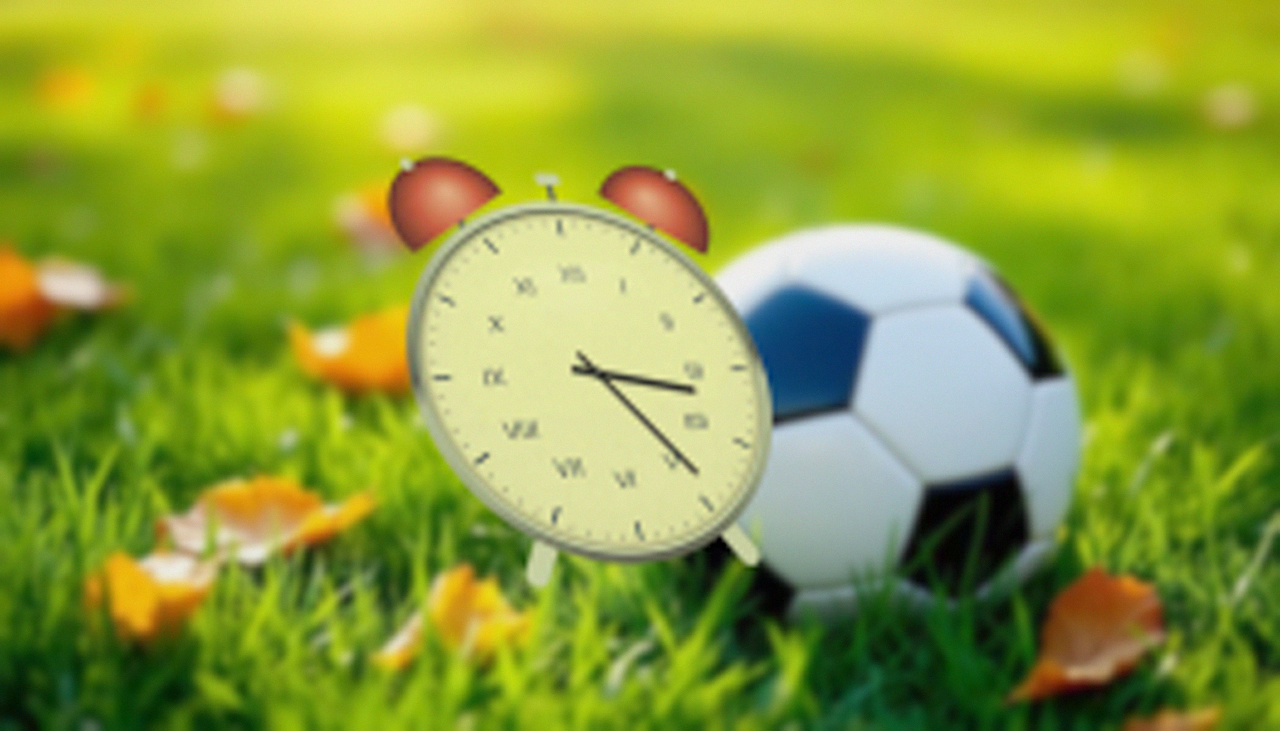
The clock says 3.24
